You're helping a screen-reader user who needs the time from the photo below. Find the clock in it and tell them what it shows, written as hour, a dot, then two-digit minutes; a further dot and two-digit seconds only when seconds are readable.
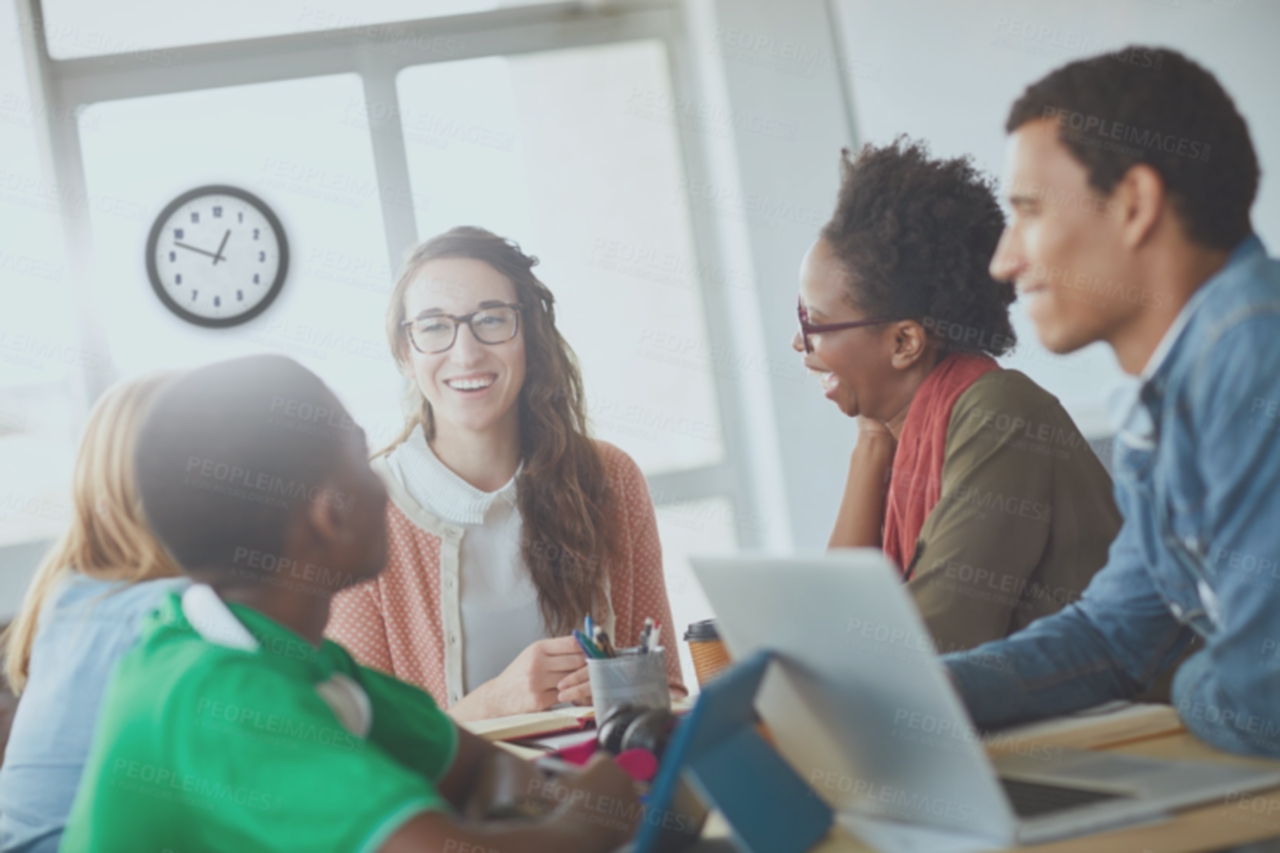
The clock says 12.48
